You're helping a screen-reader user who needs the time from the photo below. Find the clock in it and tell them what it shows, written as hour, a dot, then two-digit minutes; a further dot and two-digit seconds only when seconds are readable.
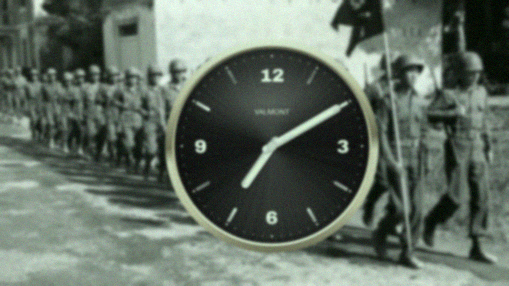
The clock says 7.10
